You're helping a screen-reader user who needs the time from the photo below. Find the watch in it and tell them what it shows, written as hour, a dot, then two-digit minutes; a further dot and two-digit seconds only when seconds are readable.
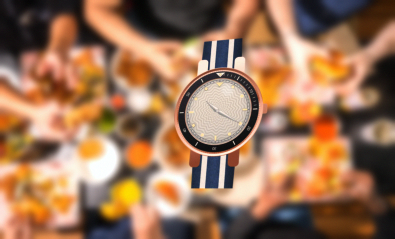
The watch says 10.20
